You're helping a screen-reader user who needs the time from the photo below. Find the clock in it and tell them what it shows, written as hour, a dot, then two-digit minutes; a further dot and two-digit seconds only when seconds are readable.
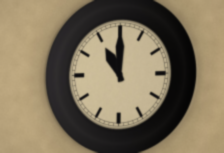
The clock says 11.00
